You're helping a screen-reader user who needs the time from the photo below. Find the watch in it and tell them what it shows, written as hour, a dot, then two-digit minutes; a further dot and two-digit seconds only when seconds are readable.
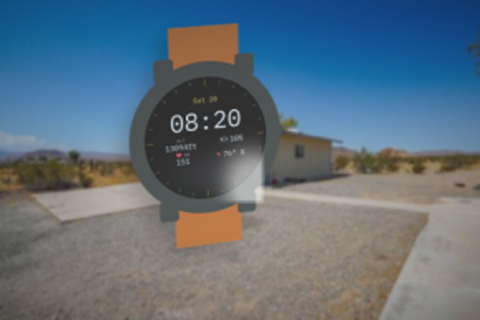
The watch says 8.20
